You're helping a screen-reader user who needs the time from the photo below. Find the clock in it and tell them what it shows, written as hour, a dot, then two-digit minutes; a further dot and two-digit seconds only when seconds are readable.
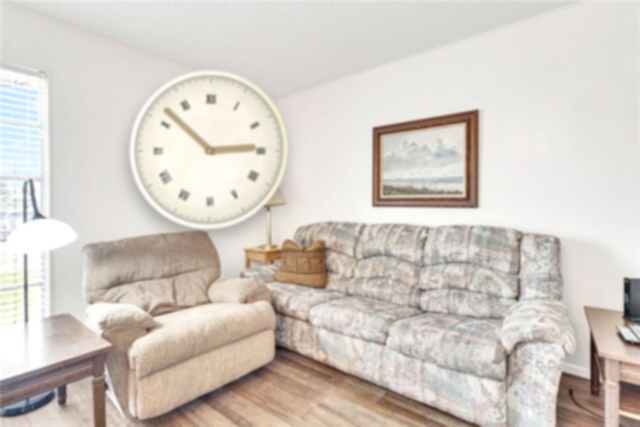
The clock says 2.52
